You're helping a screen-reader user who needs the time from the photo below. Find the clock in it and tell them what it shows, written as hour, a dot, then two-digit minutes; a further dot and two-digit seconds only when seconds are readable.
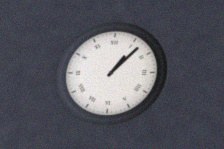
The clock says 1.07
